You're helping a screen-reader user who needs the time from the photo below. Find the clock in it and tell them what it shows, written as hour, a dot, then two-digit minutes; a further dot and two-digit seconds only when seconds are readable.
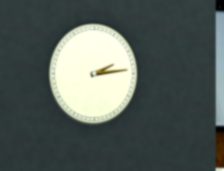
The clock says 2.14
